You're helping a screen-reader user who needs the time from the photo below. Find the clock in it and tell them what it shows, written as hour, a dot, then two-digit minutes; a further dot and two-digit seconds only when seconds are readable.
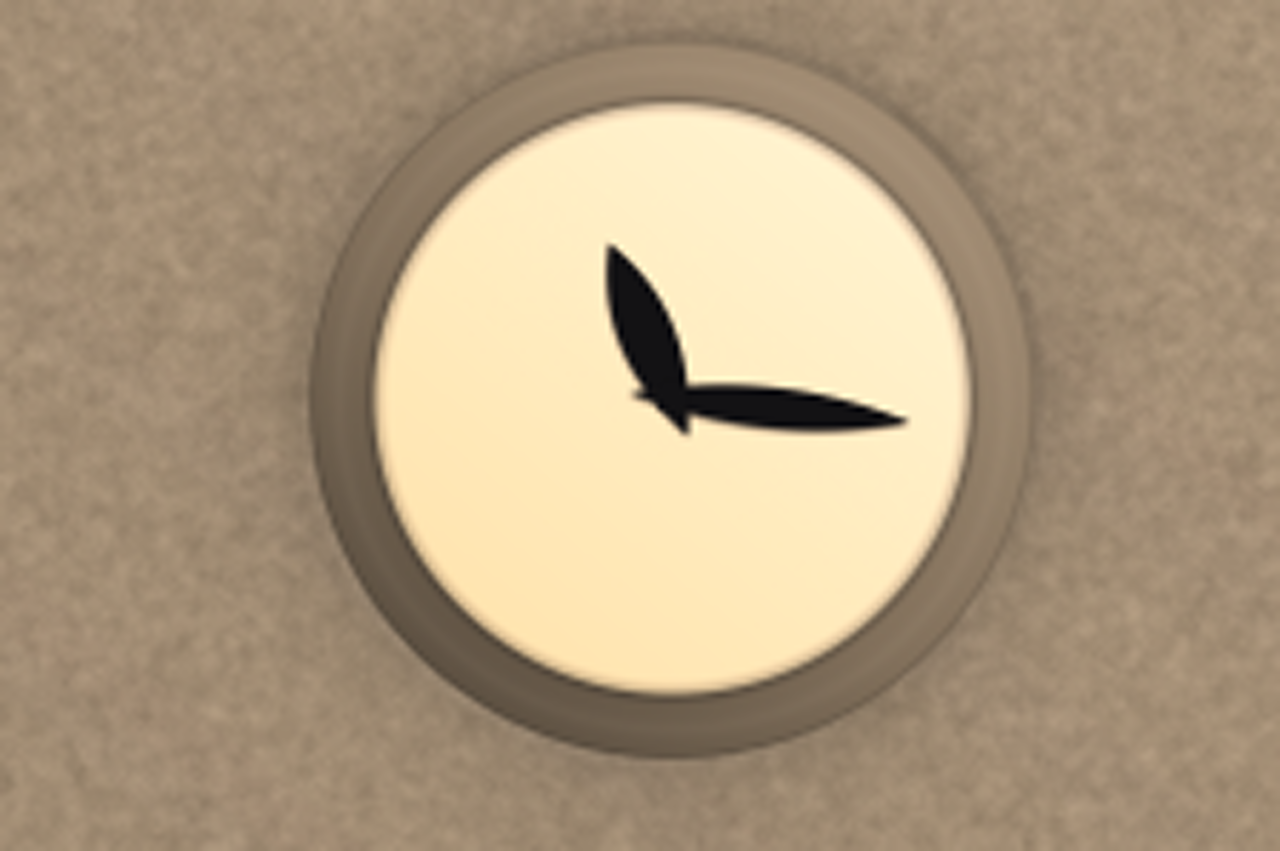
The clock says 11.16
